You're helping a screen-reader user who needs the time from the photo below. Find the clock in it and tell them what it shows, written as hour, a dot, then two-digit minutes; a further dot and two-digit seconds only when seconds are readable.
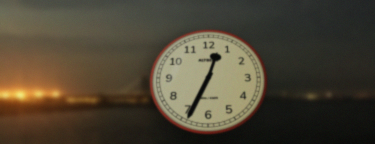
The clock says 12.34
